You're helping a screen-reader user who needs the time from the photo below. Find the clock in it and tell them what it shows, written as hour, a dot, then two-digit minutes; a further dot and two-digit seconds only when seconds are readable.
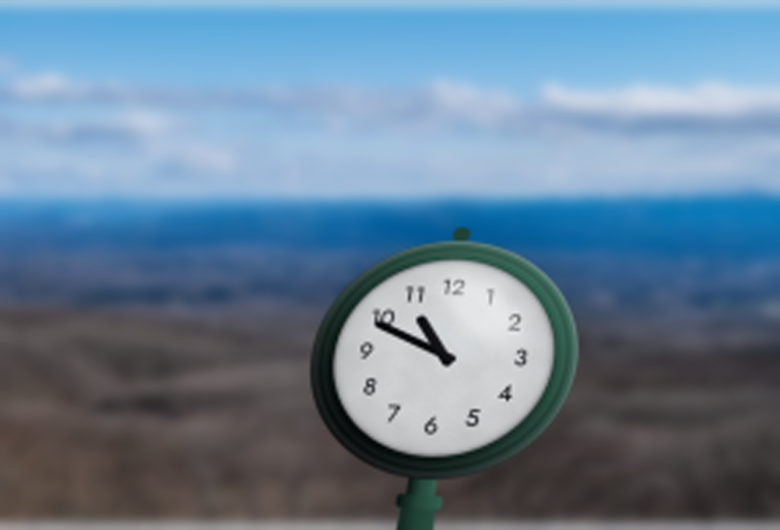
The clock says 10.49
